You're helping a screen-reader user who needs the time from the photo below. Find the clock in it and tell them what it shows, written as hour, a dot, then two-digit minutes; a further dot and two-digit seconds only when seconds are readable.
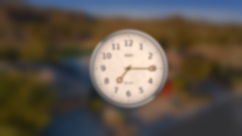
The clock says 7.15
